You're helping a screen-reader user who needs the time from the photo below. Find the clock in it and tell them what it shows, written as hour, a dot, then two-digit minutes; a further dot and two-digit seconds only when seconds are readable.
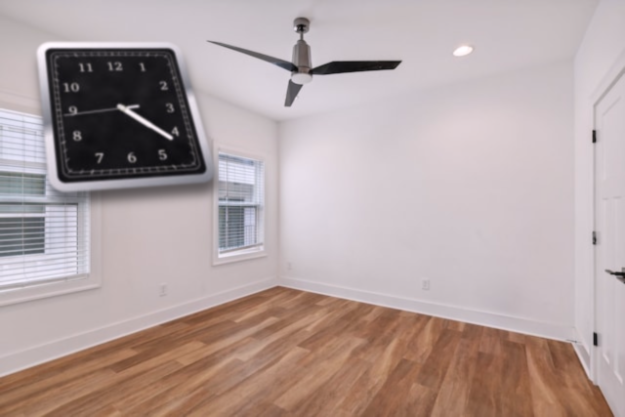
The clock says 4.21.44
